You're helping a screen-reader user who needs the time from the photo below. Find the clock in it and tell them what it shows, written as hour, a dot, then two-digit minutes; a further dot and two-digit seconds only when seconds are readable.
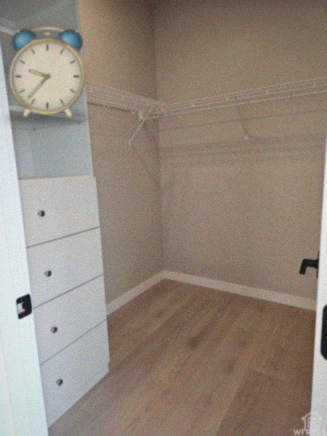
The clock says 9.37
